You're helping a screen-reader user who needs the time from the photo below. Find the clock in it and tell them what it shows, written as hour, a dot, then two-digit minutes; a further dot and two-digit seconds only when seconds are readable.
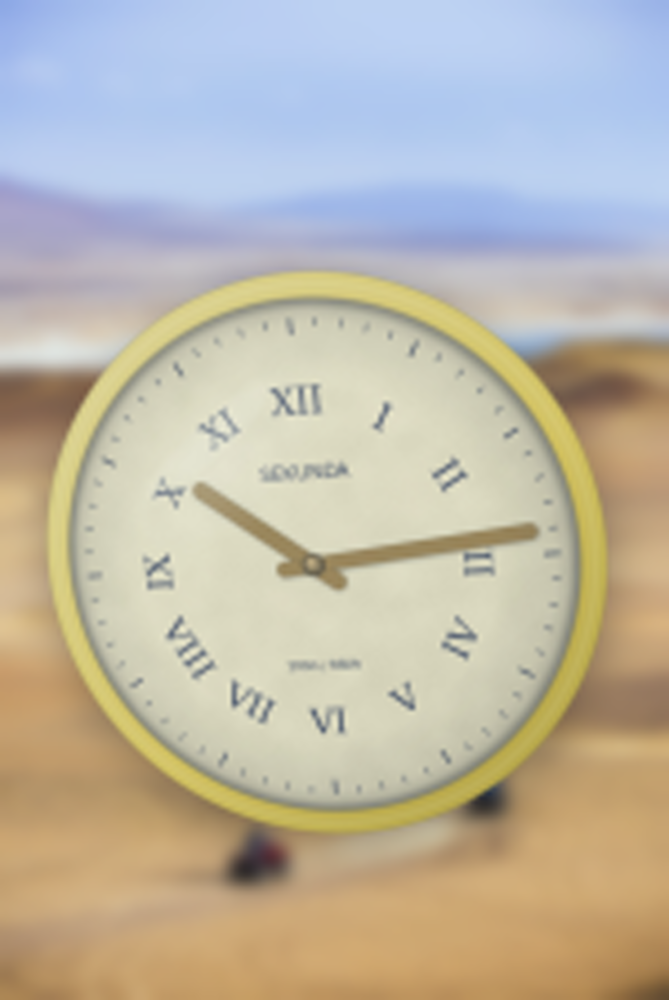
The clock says 10.14
